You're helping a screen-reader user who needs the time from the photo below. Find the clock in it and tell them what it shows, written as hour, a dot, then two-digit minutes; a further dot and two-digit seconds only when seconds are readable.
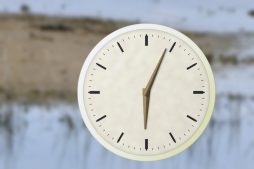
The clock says 6.04
